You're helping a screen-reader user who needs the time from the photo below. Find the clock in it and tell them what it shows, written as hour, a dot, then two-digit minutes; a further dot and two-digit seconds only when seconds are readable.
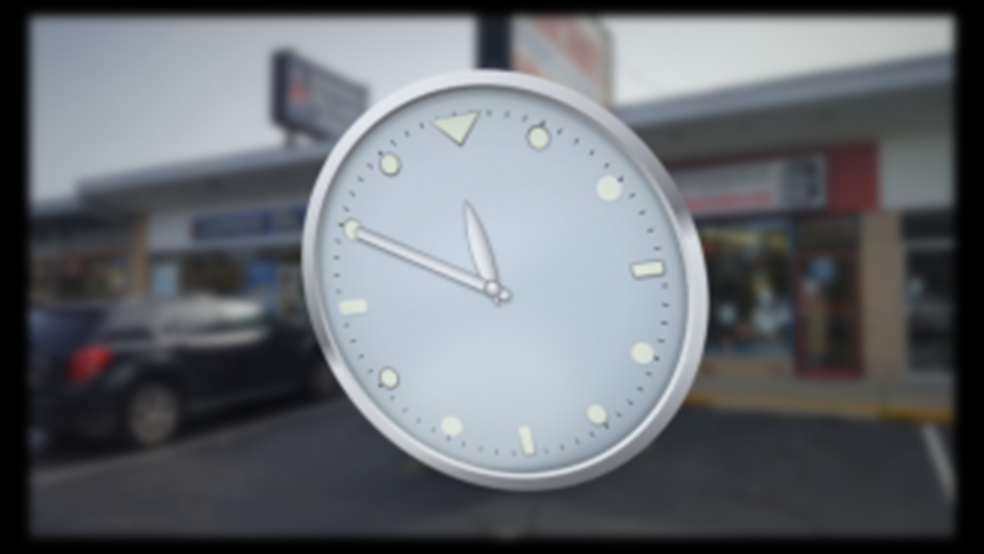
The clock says 11.50
